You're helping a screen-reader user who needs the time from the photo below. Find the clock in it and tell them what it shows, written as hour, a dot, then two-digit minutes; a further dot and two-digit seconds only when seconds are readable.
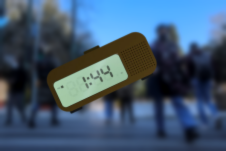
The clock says 1.44
